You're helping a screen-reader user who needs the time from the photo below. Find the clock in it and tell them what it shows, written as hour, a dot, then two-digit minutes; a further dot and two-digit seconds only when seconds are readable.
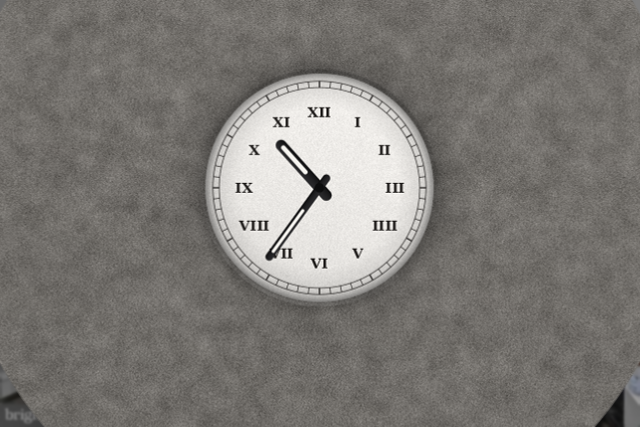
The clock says 10.36
